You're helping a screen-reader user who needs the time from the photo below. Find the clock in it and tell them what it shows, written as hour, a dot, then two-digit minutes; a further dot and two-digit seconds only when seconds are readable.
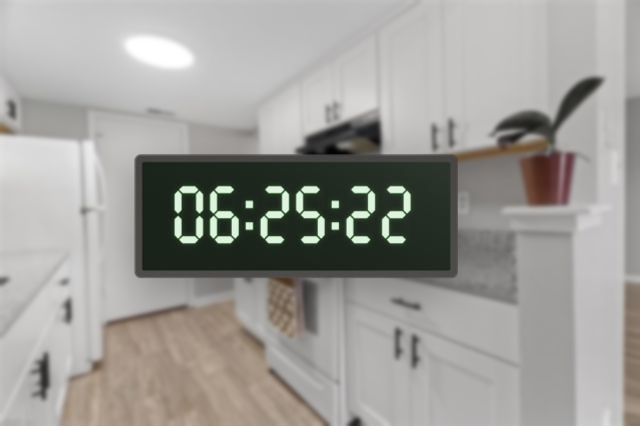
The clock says 6.25.22
